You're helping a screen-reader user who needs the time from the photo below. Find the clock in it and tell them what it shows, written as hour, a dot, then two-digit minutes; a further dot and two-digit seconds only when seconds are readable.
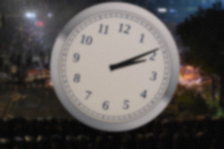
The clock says 2.09
